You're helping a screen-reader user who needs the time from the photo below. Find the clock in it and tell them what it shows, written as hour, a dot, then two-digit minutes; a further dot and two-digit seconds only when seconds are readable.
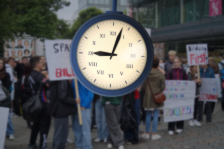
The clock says 9.03
